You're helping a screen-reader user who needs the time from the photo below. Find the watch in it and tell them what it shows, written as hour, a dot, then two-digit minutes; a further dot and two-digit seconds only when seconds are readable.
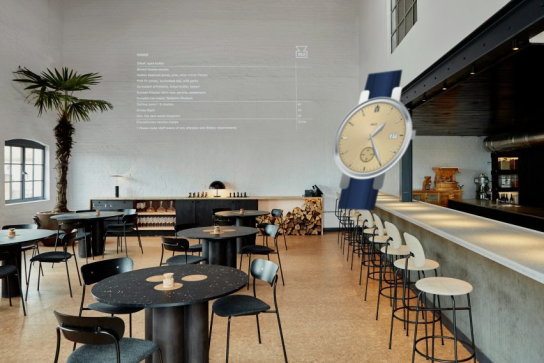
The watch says 1.25
